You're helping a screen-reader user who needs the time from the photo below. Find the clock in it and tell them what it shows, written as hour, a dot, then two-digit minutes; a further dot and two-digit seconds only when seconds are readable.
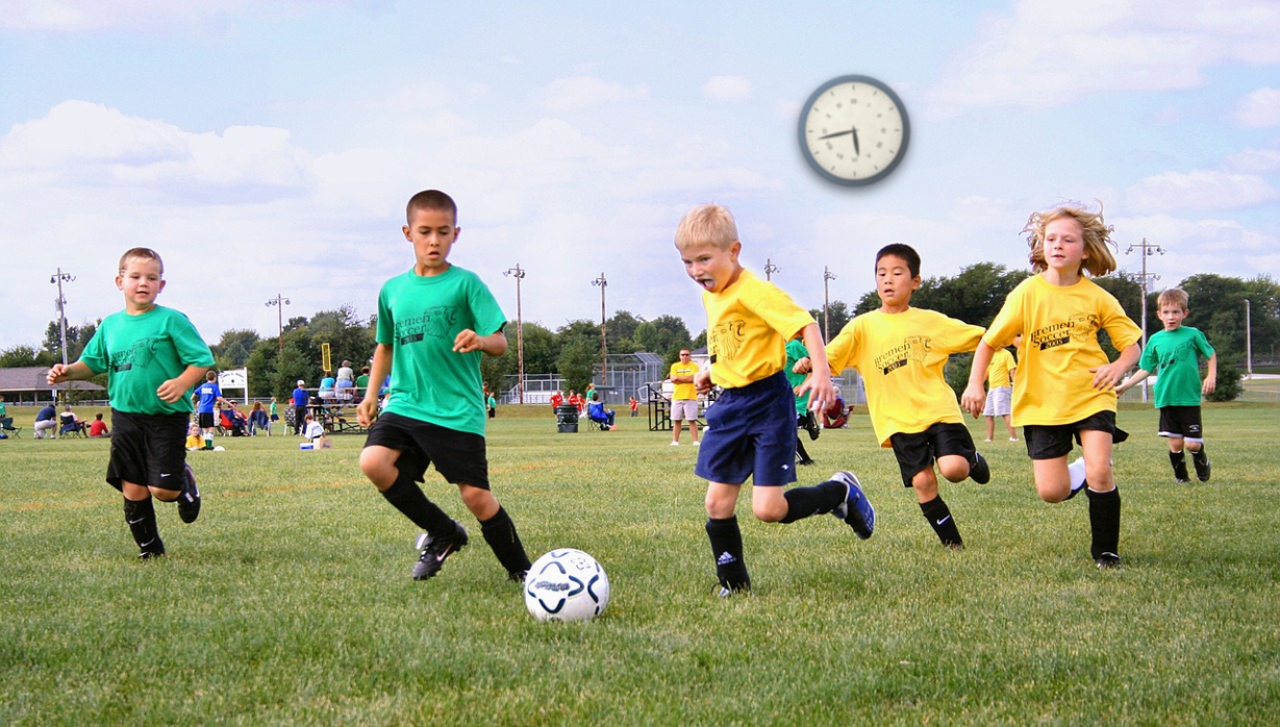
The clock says 5.43
